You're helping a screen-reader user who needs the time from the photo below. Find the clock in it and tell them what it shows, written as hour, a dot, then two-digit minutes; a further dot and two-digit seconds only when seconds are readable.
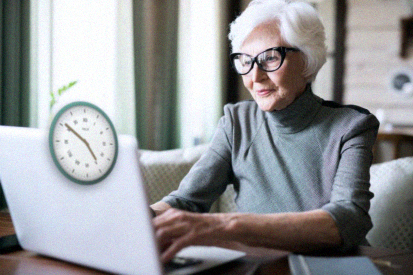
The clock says 4.51
